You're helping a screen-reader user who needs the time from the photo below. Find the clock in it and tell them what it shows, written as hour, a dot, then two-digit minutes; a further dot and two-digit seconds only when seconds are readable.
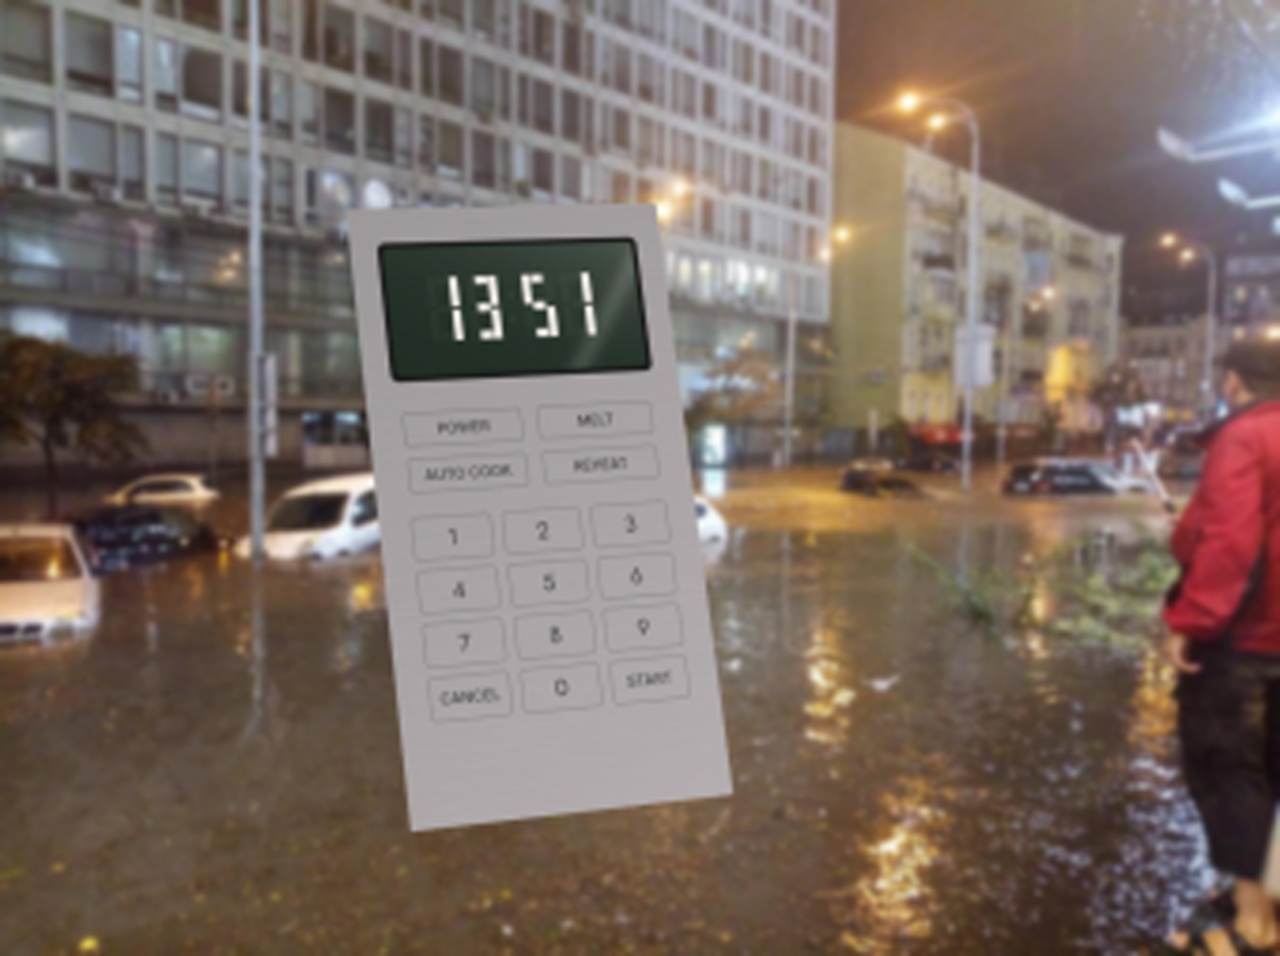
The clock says 13.51
